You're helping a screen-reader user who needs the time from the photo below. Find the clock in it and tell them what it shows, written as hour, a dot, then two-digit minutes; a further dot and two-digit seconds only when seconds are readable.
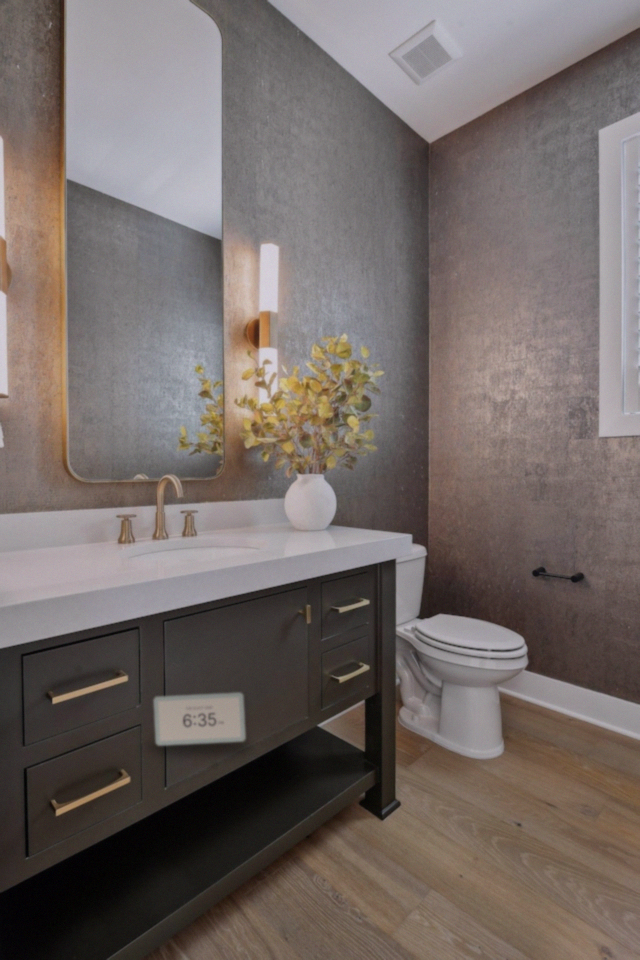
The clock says 6.35
